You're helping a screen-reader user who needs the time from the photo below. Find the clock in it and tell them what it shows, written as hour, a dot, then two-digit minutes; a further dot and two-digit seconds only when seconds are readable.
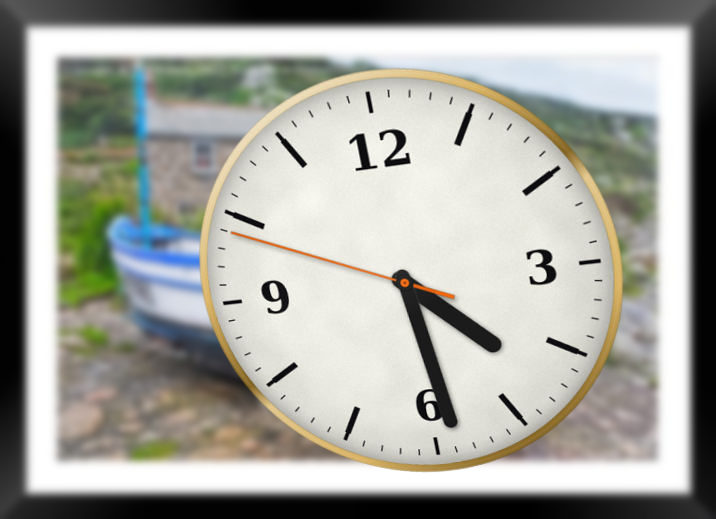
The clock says 4.28.49
